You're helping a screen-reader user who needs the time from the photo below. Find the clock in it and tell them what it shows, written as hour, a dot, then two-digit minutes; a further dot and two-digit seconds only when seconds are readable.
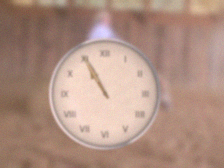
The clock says 10.55
